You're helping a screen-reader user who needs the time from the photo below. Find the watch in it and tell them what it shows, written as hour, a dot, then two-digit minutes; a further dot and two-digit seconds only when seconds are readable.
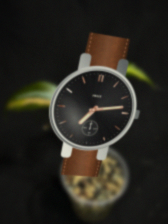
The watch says 7.13
